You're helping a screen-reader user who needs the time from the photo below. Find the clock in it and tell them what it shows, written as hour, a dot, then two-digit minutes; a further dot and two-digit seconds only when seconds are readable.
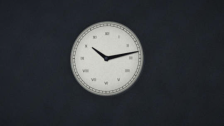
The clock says 10.13
